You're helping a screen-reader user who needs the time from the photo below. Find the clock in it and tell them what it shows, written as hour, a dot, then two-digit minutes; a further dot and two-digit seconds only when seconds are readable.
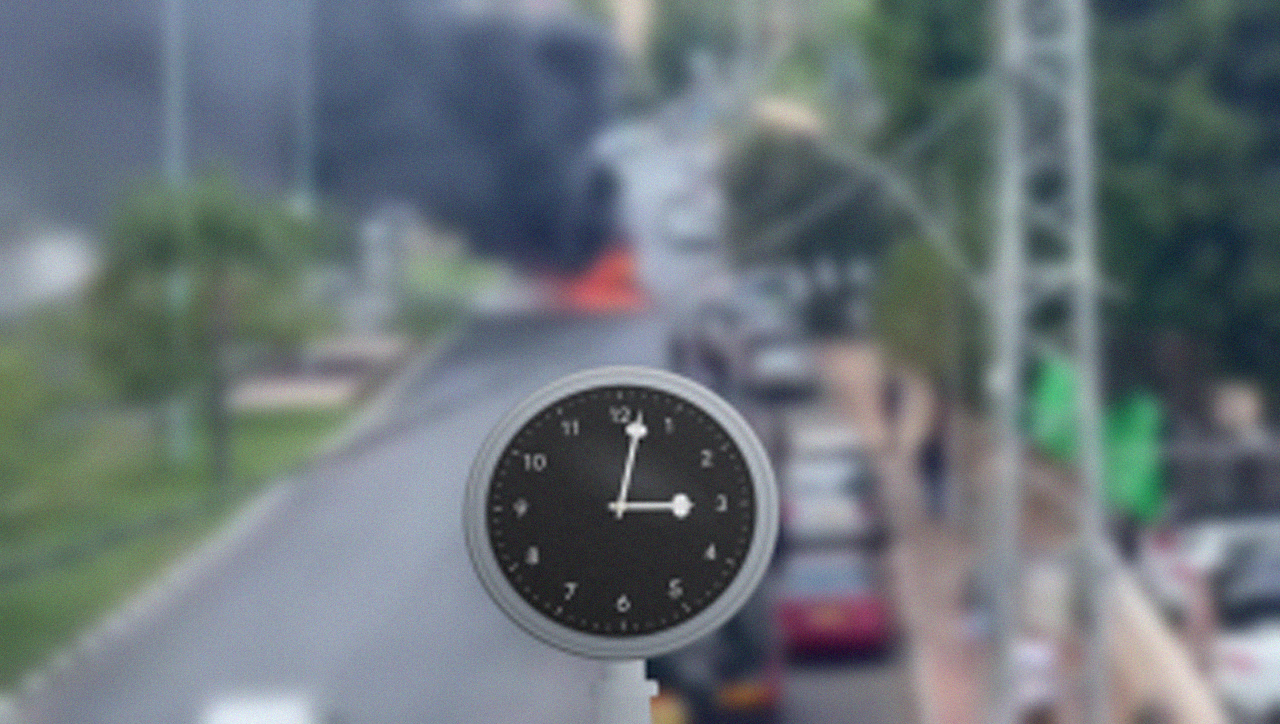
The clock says 3.02
